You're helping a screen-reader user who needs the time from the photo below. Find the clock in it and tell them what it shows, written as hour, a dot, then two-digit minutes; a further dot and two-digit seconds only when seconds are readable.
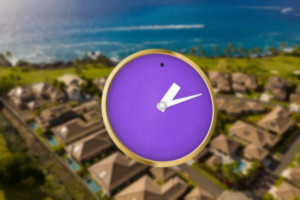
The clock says 1.12
